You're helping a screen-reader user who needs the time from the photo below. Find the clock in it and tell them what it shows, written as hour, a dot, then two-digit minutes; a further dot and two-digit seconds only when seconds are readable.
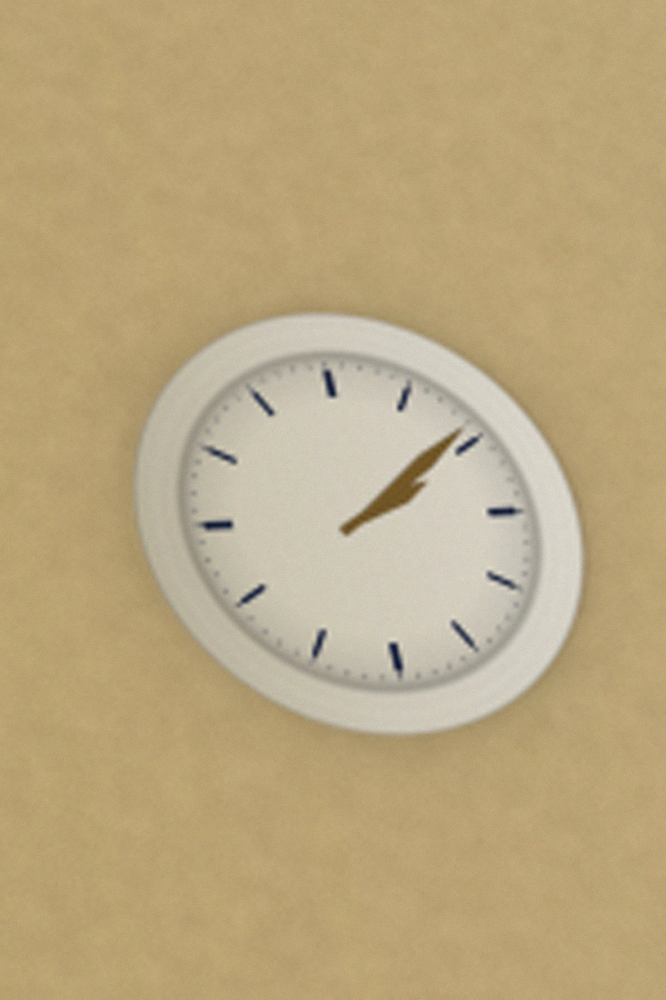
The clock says 2.09
